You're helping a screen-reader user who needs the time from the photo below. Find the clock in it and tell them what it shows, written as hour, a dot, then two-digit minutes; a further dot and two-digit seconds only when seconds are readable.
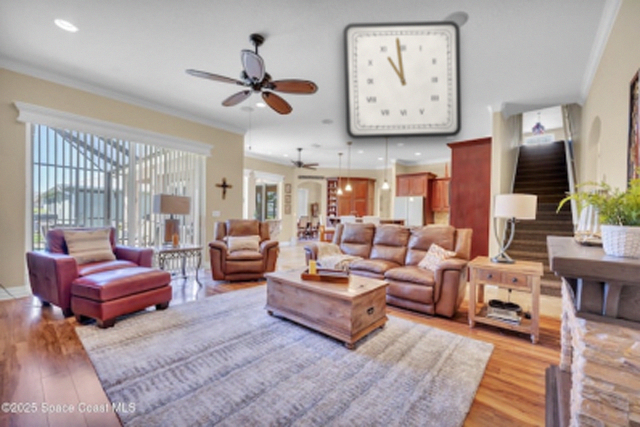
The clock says 10.59
